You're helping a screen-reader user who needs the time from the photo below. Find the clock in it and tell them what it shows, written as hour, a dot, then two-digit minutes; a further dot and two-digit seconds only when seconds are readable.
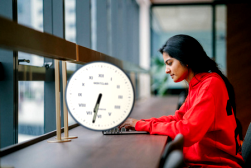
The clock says 6.32
